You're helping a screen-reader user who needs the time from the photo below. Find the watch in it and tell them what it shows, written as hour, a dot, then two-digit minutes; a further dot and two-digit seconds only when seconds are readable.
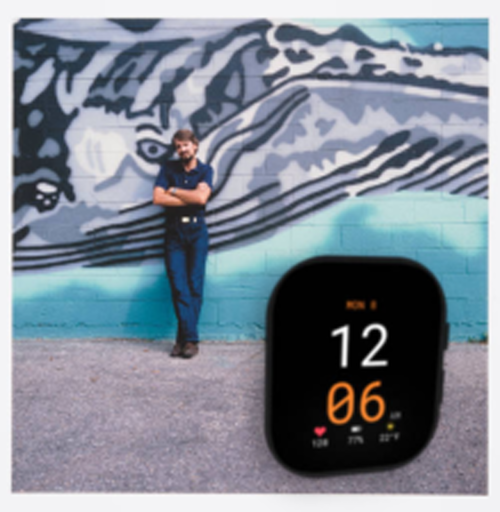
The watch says 12.06
